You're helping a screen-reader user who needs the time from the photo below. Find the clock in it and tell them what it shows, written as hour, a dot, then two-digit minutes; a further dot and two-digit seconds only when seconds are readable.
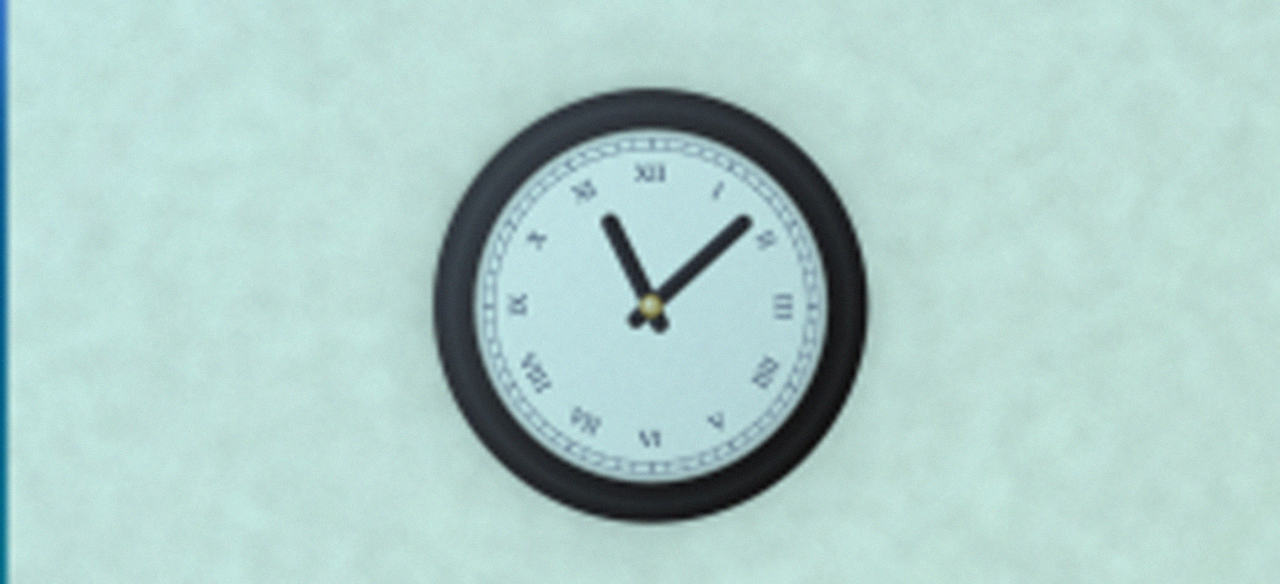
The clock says 11.08
